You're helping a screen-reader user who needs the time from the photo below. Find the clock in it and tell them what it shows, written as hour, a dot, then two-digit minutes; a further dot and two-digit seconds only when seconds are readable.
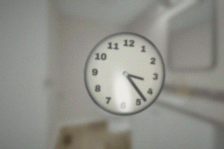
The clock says 3.23
